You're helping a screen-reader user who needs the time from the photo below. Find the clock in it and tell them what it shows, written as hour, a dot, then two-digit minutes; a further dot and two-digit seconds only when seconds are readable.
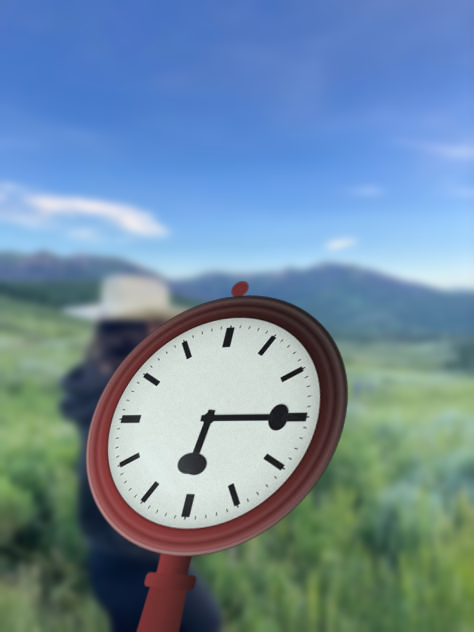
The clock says 6.15
